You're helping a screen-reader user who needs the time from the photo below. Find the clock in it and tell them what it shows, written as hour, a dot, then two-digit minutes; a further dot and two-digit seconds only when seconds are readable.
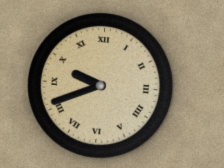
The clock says 9.41
